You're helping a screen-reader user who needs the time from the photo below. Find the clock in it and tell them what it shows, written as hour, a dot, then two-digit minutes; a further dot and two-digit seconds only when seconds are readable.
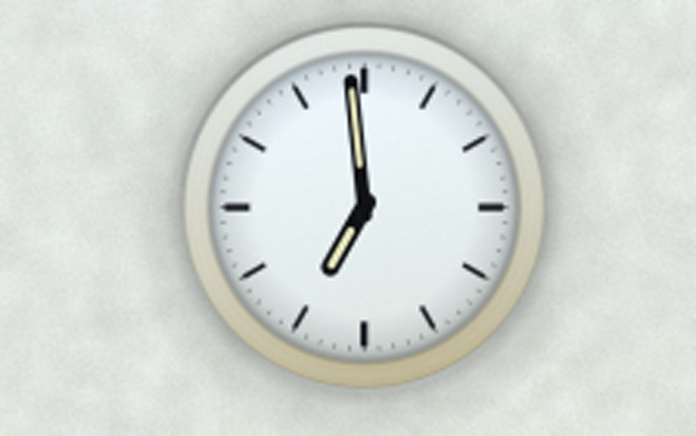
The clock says 6.59
